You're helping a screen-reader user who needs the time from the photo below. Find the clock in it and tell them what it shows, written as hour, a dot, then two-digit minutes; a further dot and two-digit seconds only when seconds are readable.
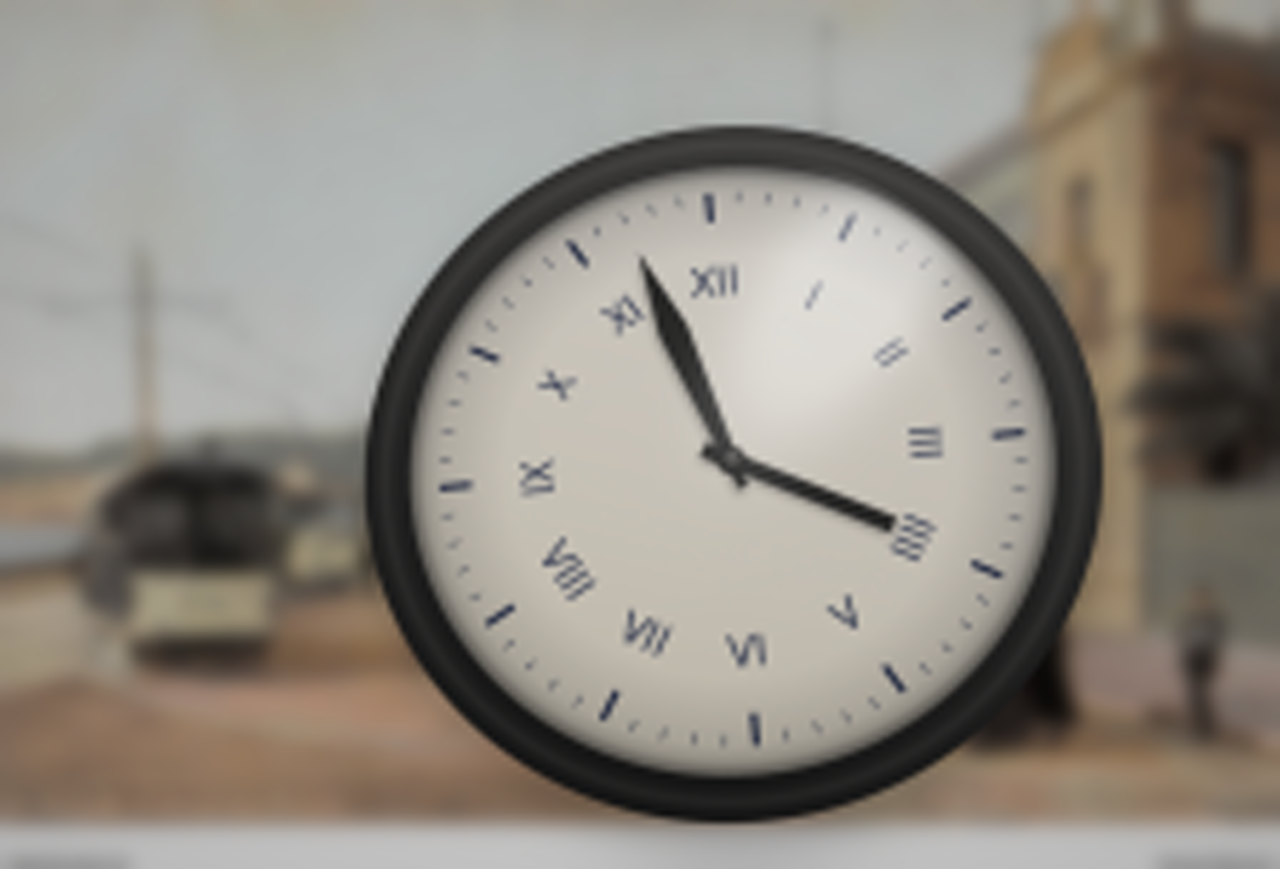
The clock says 3.57
